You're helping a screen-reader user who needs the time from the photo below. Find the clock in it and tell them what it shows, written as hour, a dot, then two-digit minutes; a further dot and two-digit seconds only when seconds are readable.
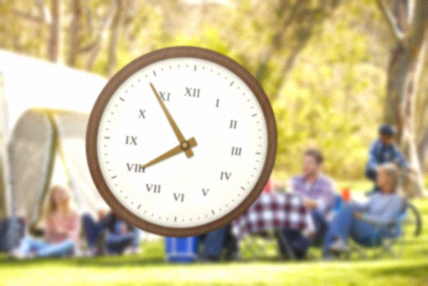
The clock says 7.54
